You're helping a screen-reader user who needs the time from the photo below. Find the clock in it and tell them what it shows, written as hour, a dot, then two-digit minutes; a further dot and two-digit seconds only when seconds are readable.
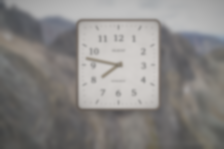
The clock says 7.47
